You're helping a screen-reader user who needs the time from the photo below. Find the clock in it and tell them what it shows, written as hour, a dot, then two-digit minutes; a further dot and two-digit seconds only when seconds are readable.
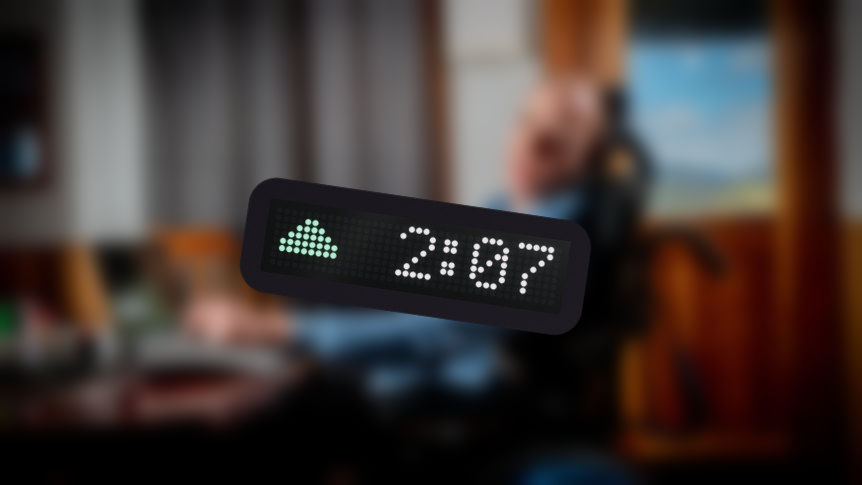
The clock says 2.07
